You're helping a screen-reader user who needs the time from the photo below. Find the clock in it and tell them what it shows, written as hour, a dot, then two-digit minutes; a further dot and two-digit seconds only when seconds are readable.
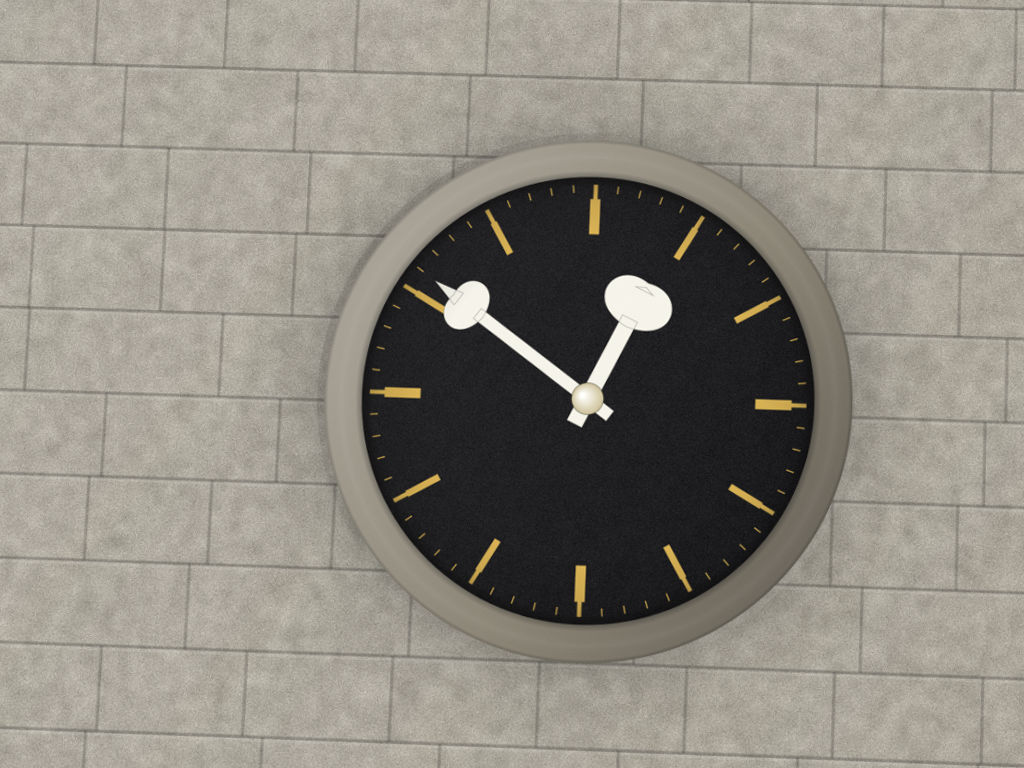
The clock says 12.51
